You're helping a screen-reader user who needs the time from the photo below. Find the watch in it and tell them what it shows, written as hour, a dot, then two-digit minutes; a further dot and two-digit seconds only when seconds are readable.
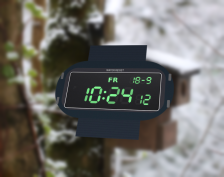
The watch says 10.24.12
